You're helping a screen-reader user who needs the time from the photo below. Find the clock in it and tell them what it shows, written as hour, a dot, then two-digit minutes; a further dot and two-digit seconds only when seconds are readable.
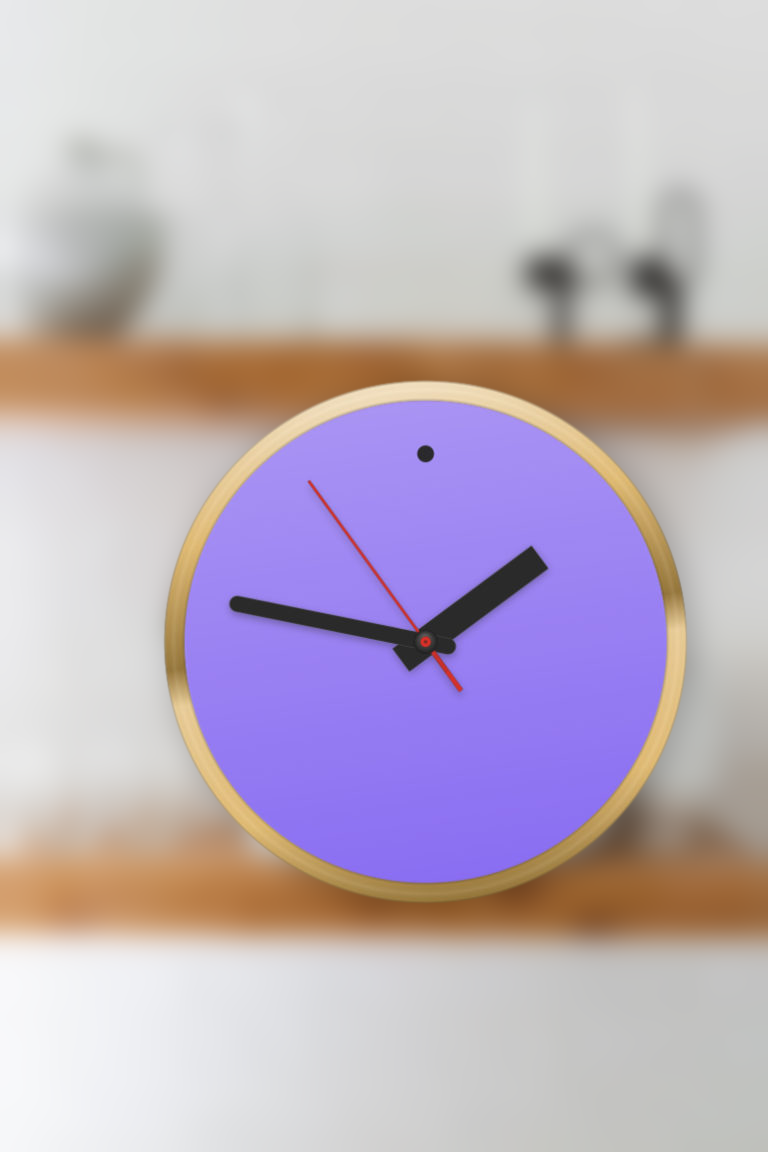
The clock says 1.46.54
